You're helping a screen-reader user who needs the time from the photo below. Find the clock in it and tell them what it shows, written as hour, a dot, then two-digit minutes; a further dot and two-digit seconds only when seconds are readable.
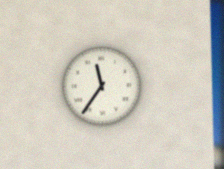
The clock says 11.36
